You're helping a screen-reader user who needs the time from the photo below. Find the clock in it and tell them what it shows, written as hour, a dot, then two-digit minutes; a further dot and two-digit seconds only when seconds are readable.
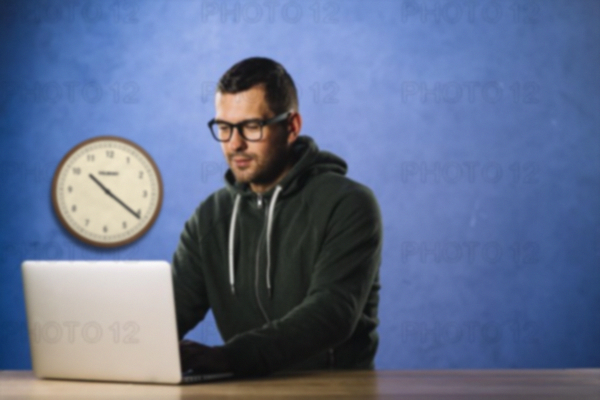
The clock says 10.21
